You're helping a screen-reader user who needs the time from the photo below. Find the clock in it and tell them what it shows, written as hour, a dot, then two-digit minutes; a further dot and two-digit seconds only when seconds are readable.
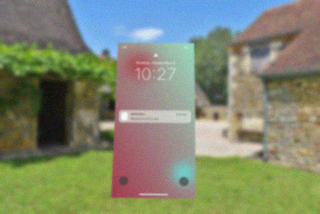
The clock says 10.27
